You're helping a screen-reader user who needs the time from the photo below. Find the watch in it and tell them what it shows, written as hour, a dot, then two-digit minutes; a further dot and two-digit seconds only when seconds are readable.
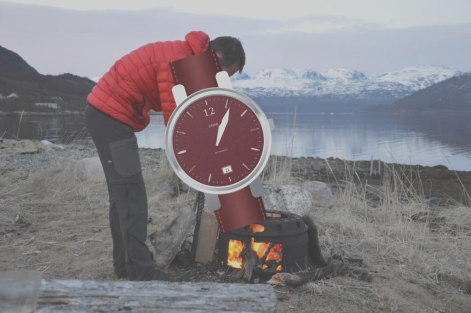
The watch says 1.06
